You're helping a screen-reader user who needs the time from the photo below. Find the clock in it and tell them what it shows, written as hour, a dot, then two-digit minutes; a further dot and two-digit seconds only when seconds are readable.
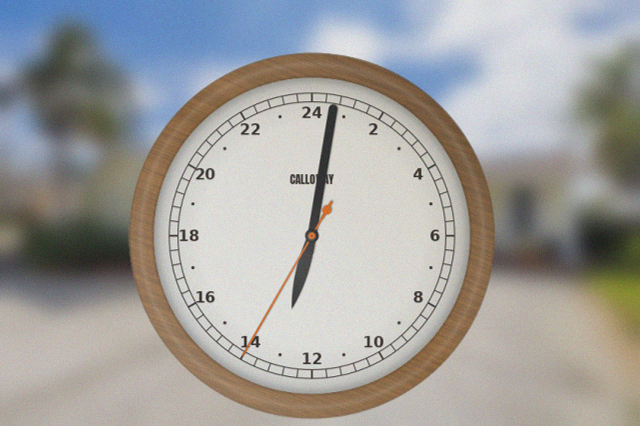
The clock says 13.01.35
